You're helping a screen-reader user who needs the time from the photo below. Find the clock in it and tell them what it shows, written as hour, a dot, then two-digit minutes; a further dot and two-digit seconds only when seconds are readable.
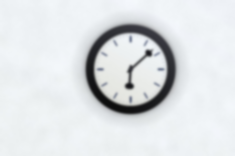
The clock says 6.08
